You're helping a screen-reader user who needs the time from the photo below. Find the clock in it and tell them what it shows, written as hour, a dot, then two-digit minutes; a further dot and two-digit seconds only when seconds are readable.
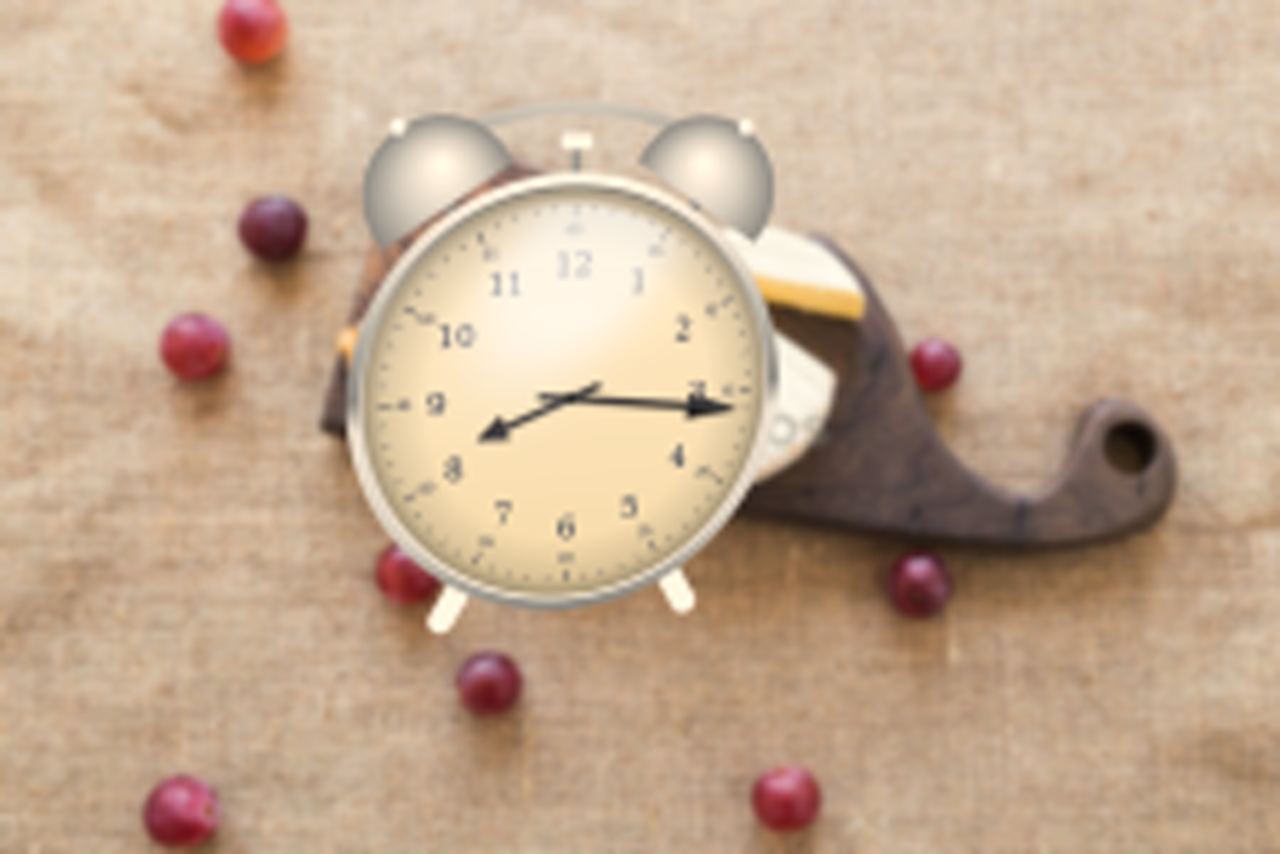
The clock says 8.16
